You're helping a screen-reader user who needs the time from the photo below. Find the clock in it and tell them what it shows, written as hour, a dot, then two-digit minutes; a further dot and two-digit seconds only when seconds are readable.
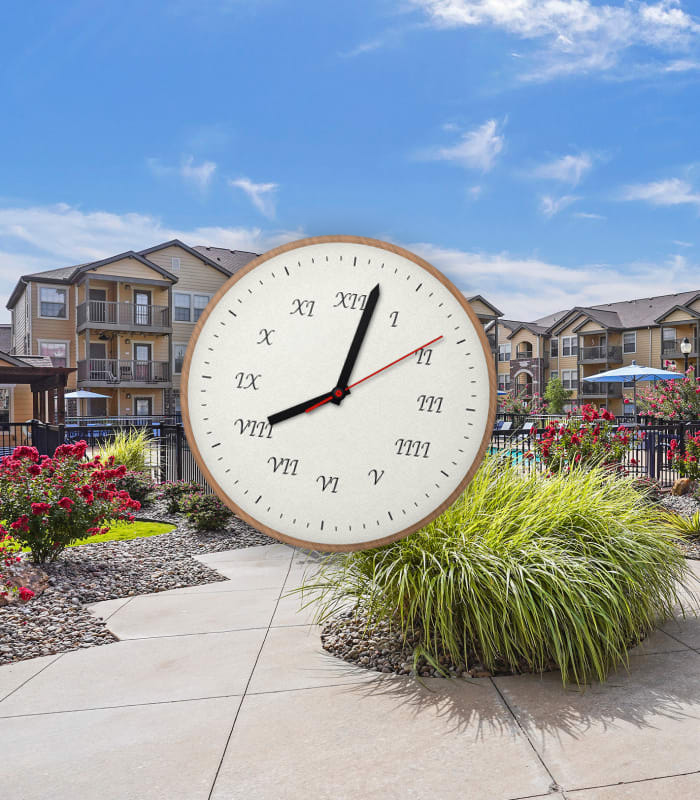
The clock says 8.02.09
